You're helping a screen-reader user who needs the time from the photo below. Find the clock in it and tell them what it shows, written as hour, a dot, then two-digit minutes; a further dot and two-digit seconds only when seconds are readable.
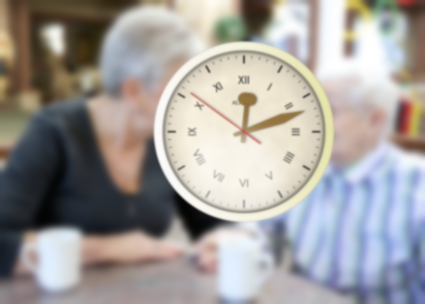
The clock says 12.11.51
